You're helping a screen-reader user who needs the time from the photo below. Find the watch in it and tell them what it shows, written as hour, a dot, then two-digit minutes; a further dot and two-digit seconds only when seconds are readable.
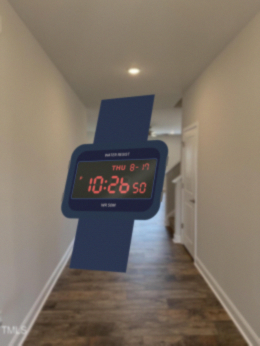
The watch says 10.26.50
